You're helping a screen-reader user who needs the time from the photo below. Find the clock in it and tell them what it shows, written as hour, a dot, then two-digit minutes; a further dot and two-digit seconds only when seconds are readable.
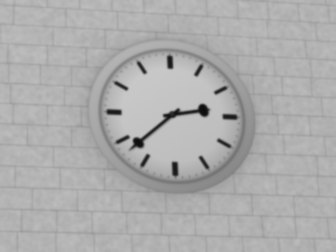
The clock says 2.38
